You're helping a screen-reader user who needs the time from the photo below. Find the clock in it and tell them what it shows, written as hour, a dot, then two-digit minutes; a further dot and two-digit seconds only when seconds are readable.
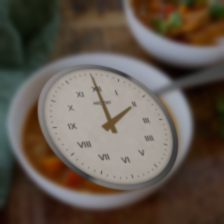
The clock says 2.00
